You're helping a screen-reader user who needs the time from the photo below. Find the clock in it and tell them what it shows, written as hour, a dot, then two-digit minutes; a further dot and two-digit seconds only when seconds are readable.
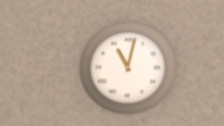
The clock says 11.02
